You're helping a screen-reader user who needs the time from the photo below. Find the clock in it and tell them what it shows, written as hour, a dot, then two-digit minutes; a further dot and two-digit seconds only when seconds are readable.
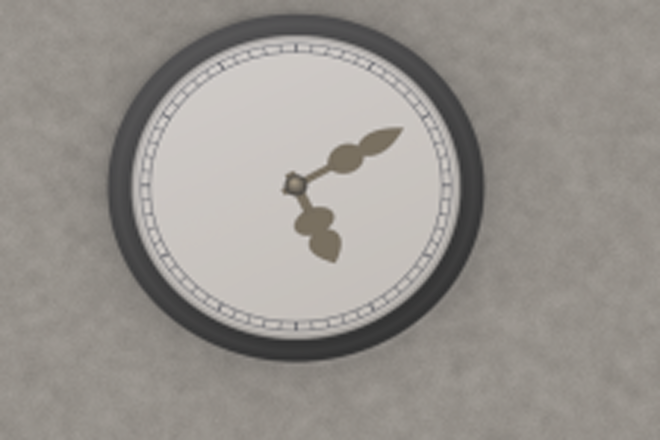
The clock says 5.10
